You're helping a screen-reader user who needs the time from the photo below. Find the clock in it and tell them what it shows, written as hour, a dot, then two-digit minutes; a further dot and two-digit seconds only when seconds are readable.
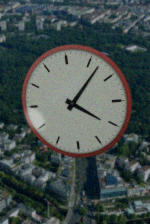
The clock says 4.07
